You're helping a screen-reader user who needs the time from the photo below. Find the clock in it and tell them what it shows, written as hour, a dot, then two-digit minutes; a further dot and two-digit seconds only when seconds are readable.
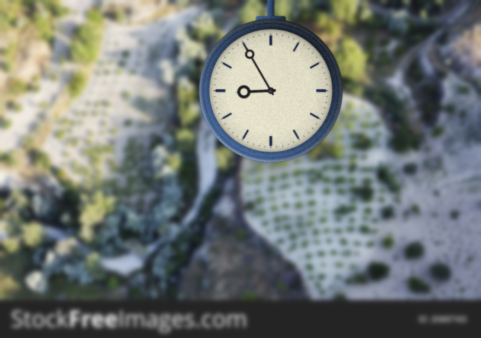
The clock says 8.55
